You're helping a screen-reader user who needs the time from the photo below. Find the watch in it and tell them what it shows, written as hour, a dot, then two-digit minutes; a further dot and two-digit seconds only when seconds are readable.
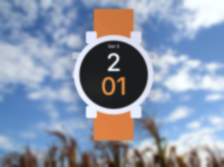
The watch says 2.01
